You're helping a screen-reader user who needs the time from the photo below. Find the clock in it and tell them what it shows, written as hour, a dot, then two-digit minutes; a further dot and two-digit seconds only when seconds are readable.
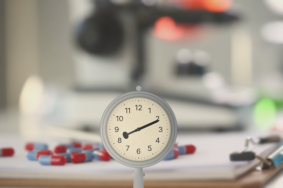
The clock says 8.11
